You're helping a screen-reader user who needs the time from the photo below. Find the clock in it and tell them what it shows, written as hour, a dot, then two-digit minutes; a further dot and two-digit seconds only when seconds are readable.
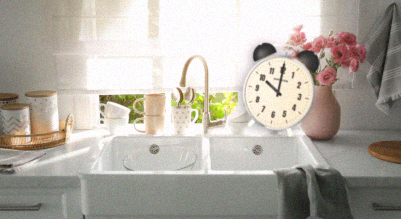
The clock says 10.00
